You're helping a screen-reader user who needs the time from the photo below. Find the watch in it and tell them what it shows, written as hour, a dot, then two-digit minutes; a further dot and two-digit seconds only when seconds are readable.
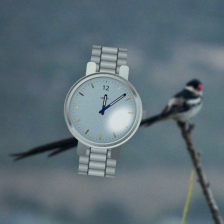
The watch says 12.08
